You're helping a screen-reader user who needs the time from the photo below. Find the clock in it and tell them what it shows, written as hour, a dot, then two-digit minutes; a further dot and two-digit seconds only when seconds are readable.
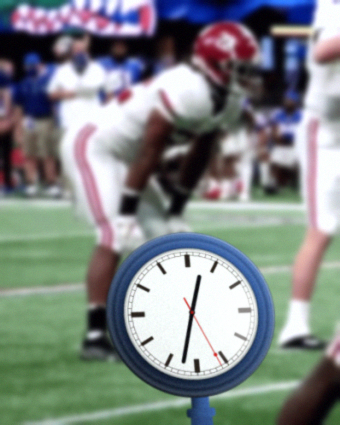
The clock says 12.32.26
